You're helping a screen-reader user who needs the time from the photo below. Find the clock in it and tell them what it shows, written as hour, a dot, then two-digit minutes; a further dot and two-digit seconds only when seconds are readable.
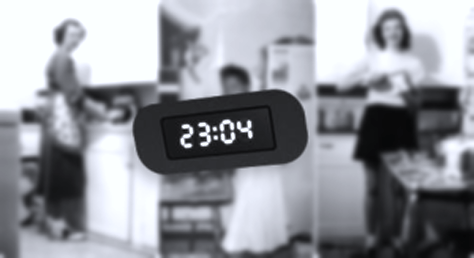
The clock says 23.04
